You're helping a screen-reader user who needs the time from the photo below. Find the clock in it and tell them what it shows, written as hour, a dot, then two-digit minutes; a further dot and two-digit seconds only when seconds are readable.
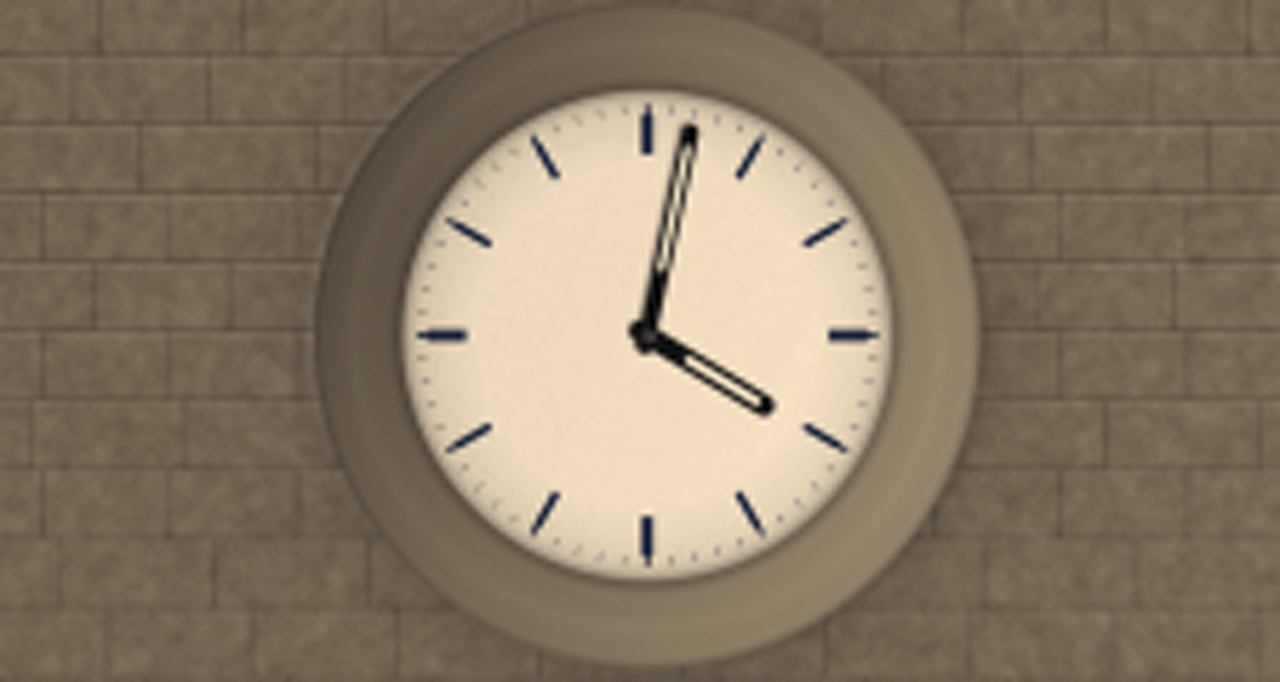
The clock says 4.02
